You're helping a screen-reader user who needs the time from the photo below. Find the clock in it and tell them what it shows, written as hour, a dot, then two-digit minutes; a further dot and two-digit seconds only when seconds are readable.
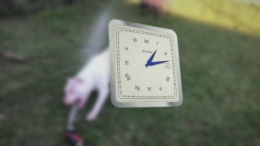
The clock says 1.13
